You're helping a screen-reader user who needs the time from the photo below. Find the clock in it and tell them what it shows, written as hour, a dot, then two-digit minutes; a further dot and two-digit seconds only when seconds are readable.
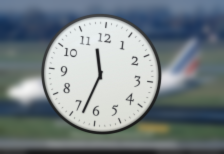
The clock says 11.33
